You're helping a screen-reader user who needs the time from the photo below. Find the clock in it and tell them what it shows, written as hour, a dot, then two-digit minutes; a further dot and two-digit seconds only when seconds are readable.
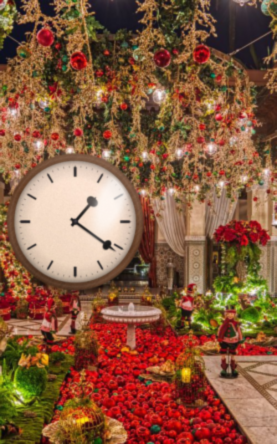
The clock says 1.21
